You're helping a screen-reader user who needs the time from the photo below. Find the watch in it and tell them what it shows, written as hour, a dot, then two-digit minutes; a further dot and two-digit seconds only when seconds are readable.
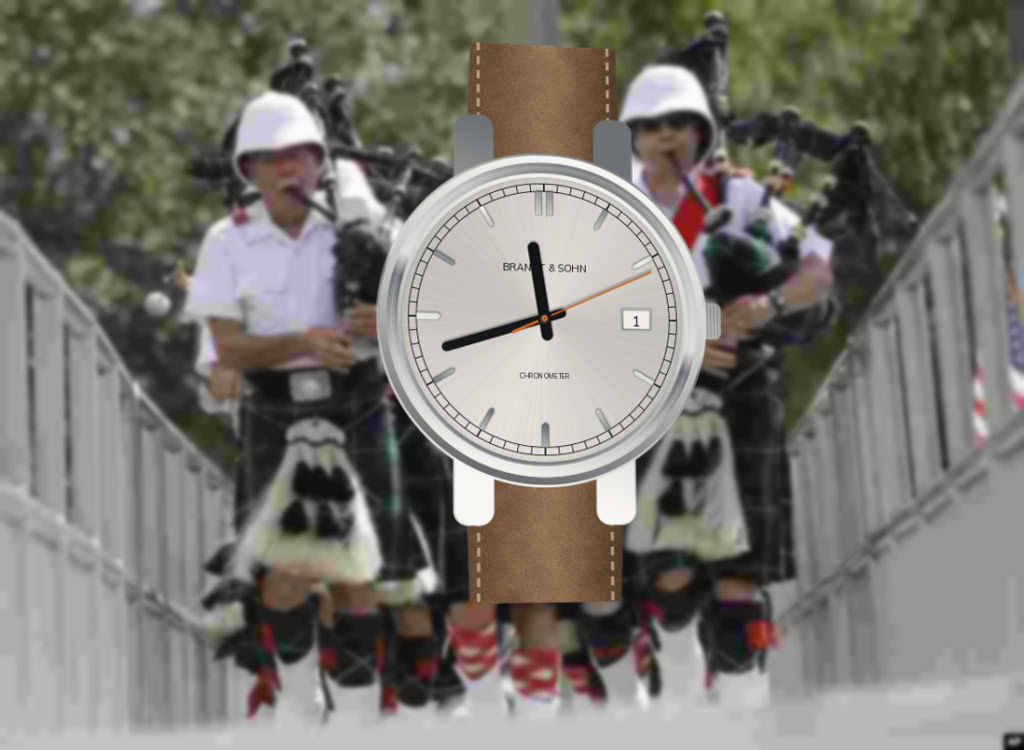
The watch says 11.42.11
